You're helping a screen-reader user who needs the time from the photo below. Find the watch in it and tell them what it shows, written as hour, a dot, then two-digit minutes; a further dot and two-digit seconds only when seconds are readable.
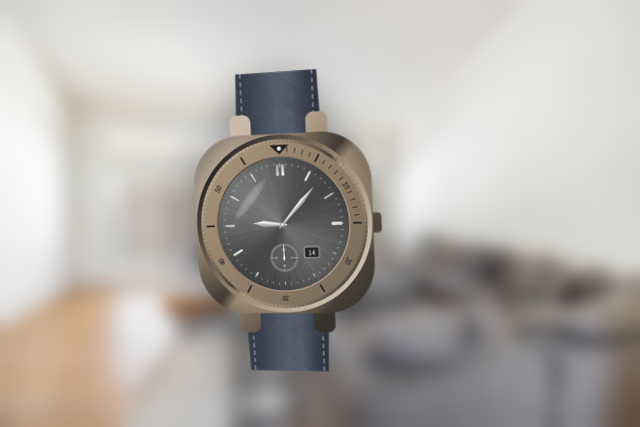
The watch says 9.07
